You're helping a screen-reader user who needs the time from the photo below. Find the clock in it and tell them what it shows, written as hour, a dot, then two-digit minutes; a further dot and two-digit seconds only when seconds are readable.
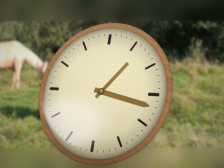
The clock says 1.17
